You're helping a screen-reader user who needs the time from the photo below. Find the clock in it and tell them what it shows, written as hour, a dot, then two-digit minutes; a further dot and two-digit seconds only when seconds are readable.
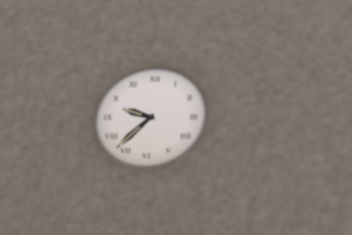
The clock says 9.37
